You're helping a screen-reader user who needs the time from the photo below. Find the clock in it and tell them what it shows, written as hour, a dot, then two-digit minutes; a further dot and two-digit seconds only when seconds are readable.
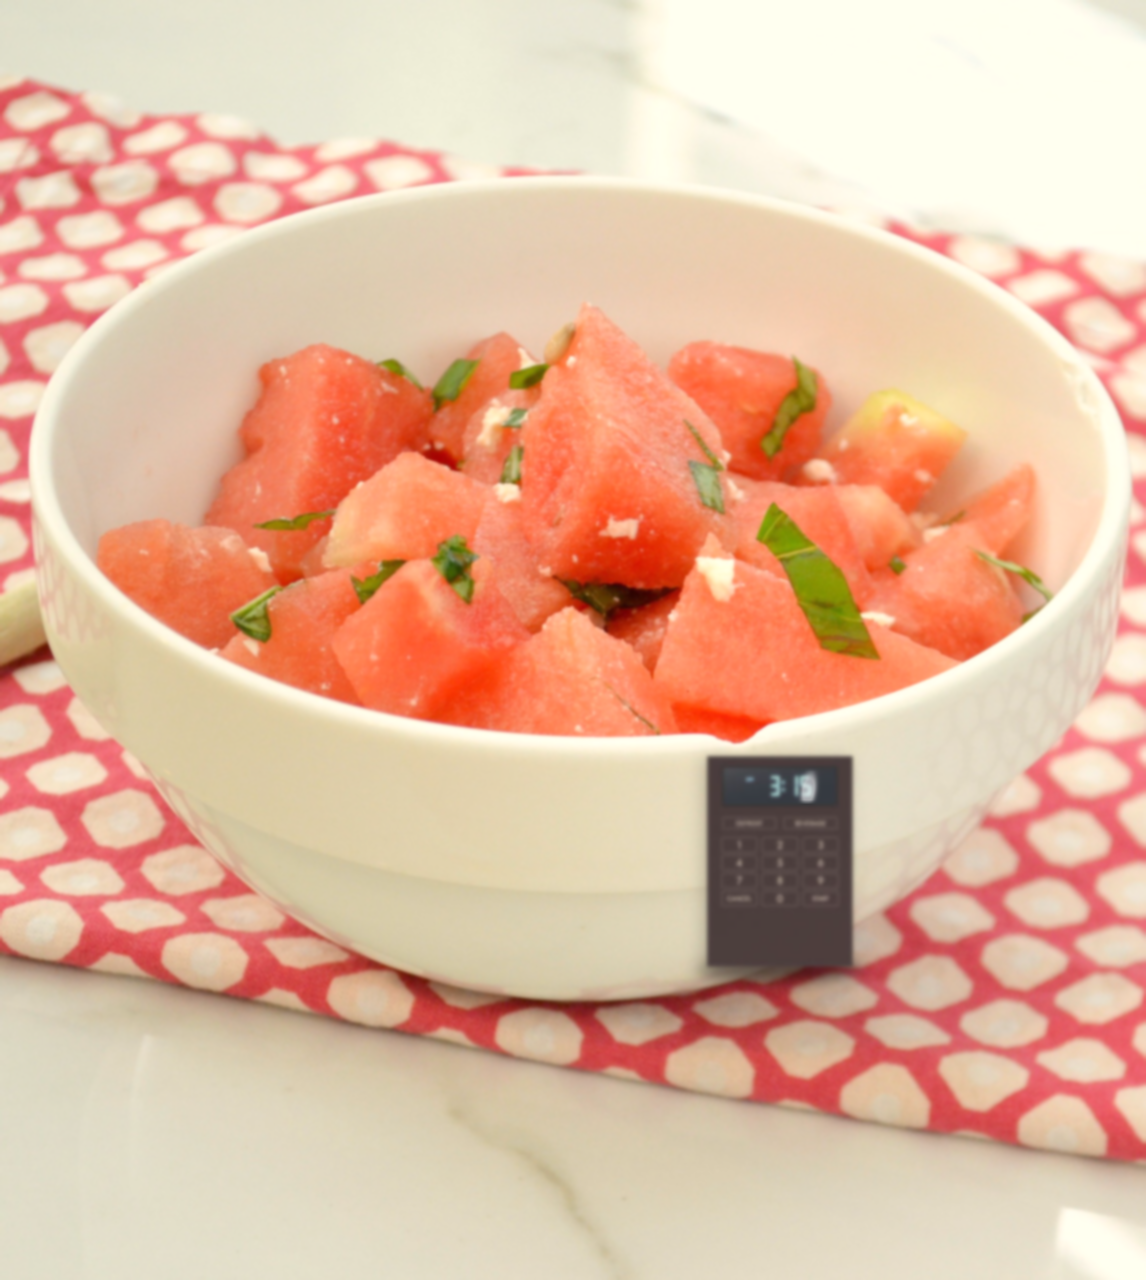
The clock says 3.15
